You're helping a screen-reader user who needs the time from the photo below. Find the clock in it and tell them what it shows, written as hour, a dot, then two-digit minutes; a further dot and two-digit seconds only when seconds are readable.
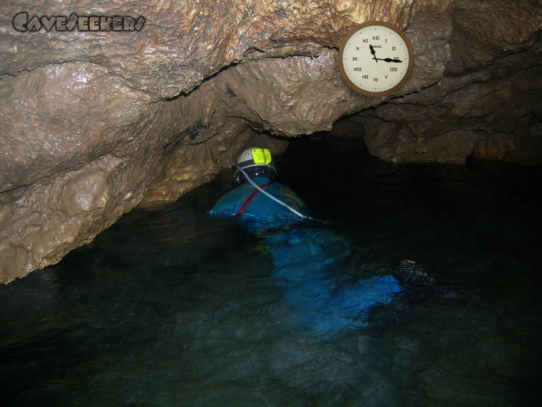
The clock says 11.16
